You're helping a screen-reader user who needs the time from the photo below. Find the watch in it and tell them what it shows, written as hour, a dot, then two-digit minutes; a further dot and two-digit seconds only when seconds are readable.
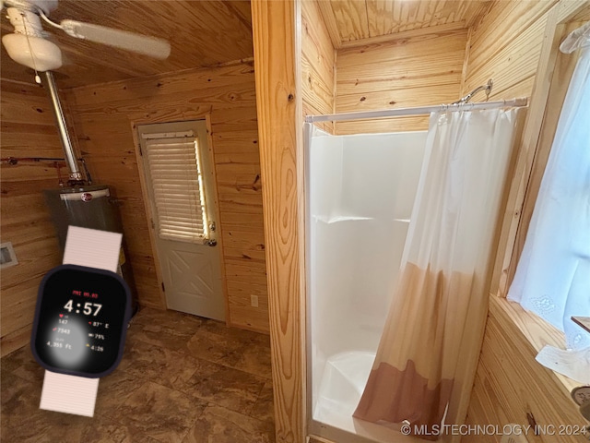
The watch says 4.57
